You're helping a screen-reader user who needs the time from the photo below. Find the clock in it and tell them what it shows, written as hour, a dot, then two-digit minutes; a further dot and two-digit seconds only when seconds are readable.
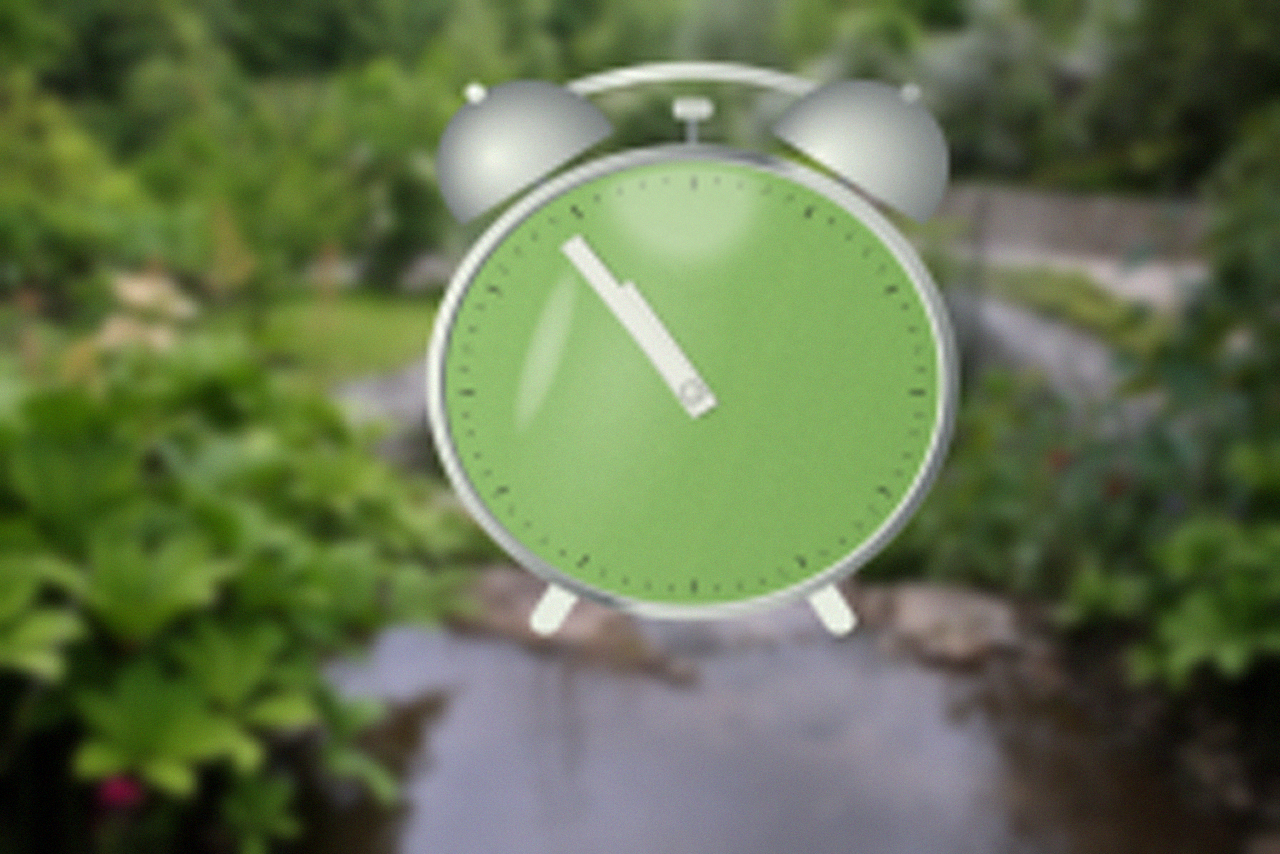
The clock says 10.54
